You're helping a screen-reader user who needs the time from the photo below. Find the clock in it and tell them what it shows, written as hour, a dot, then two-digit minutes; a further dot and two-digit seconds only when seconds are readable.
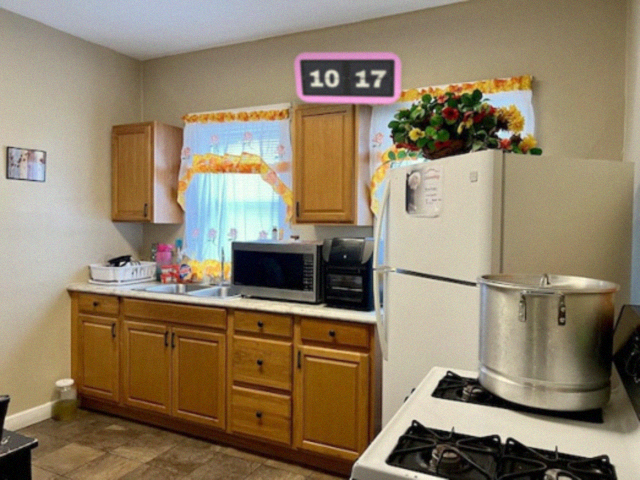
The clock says 10.17
